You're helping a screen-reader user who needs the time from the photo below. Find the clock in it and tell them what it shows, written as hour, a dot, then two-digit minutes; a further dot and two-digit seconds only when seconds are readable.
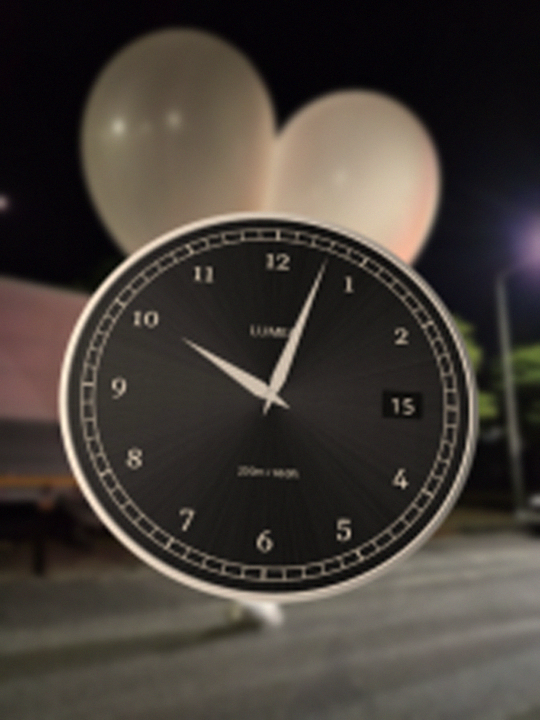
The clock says 10.03
